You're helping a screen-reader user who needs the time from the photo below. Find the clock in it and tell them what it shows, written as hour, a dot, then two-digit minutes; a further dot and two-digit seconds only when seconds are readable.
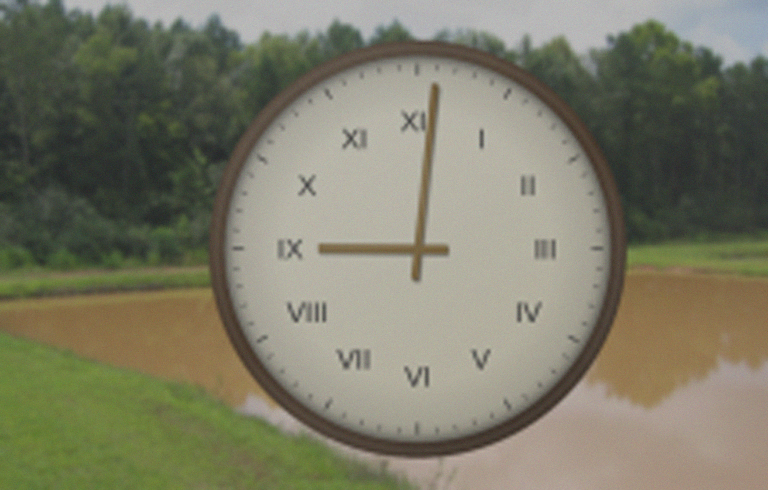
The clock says 9.01
